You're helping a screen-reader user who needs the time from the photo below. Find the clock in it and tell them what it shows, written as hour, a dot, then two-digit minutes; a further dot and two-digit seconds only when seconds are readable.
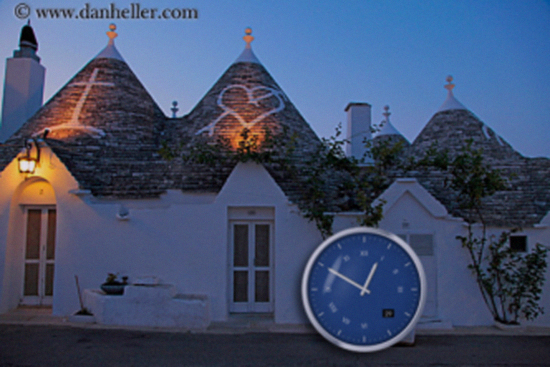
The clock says 12.50
